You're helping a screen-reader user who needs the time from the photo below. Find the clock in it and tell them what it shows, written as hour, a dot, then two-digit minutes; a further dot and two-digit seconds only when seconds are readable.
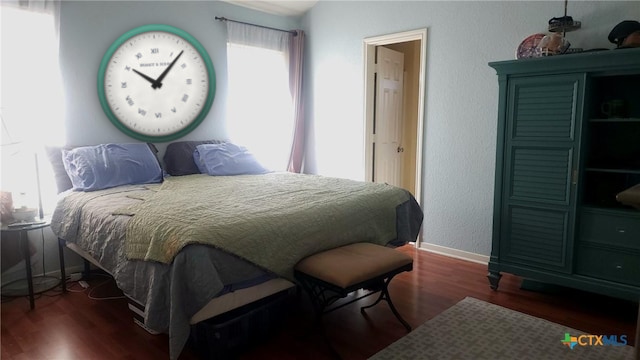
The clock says 10.07
